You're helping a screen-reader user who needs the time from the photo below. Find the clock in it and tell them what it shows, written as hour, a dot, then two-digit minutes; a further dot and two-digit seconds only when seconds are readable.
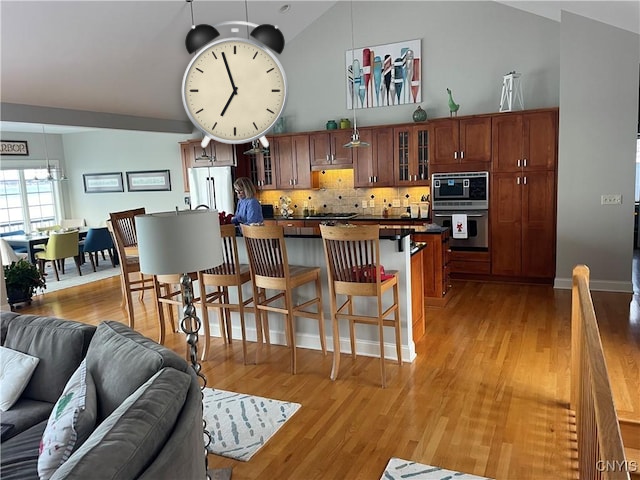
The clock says 6.57
